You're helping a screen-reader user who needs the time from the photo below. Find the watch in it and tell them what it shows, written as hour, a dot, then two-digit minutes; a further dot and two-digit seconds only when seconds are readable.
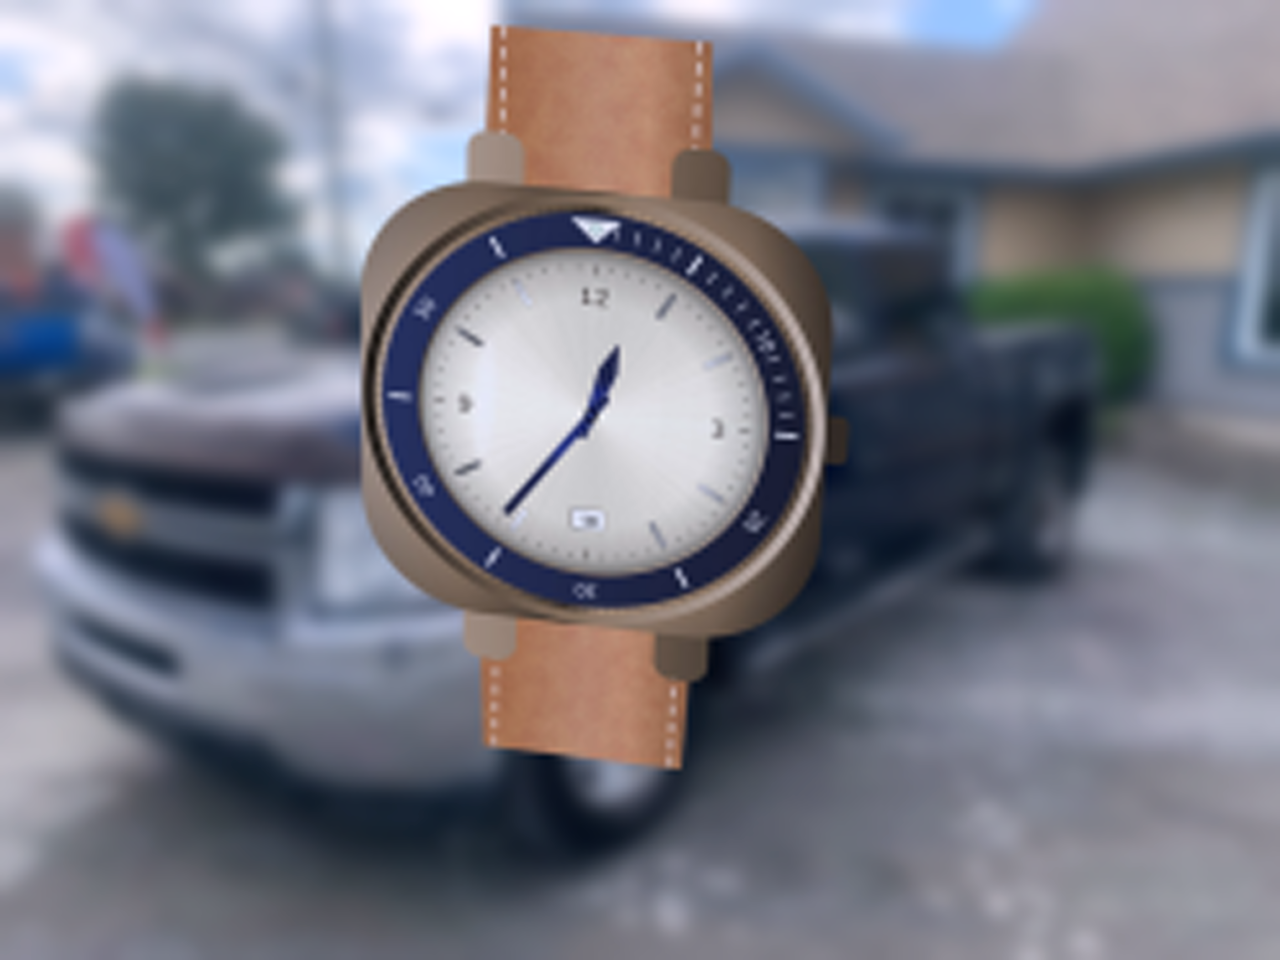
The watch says 12.36
